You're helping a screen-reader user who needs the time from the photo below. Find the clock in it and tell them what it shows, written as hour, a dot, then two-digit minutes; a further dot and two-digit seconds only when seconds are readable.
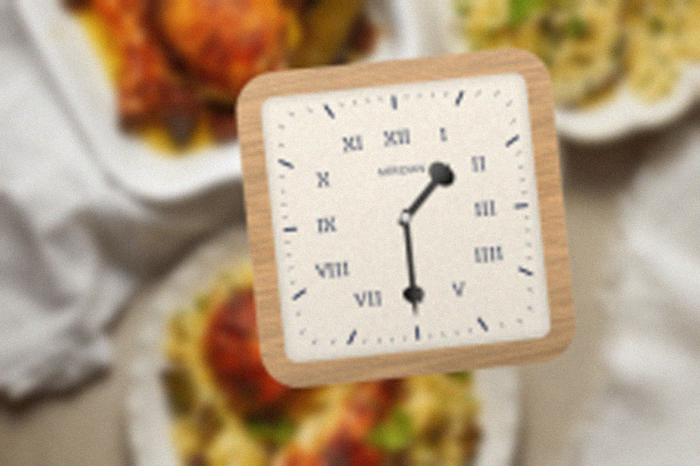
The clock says 1.30
